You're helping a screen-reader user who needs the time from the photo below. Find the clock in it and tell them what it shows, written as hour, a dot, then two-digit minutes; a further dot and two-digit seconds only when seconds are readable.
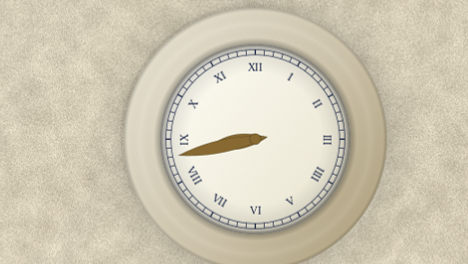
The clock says 8.43
